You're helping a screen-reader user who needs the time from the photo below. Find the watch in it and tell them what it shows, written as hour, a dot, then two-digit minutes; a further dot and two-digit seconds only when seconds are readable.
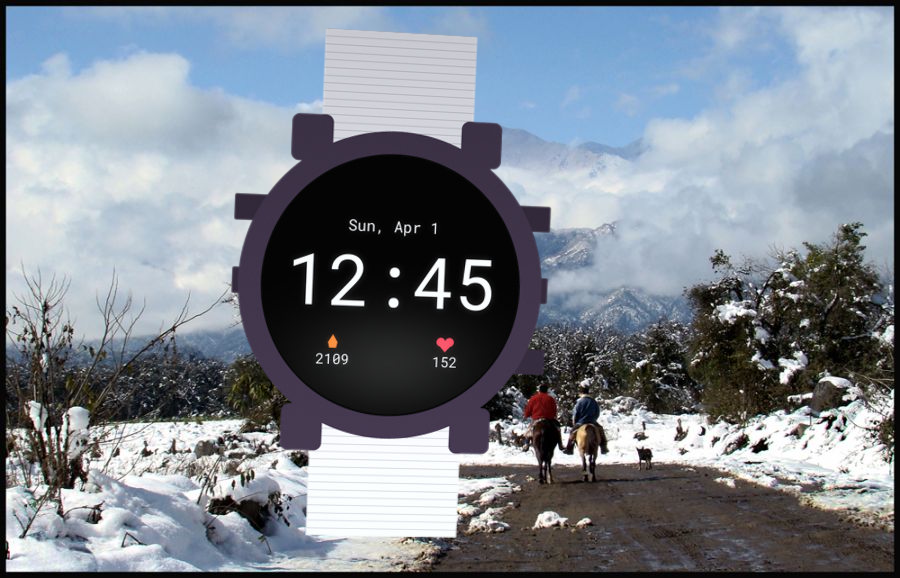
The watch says 12.45
